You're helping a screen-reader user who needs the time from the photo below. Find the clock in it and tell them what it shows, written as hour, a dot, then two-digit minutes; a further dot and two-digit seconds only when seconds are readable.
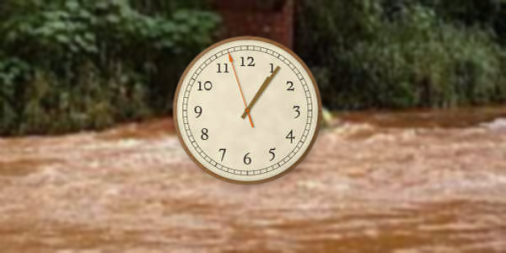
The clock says 1.05.57
